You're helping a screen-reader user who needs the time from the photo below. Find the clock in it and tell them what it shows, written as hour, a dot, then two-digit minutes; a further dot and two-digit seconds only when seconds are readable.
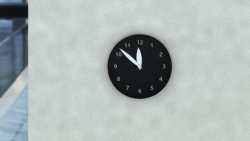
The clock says 11.52
